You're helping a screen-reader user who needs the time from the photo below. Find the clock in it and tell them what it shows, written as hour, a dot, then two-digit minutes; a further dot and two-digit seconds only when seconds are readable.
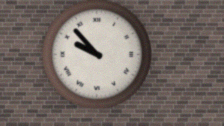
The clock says 9.53
